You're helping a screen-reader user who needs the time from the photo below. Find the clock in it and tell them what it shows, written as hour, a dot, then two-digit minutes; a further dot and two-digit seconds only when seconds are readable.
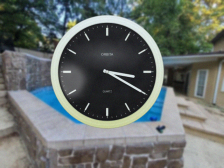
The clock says 3.20
